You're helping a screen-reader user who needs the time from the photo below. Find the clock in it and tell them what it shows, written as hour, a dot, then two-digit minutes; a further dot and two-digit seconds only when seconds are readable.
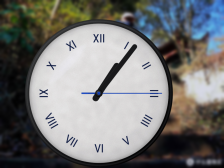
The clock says 1.06.15
